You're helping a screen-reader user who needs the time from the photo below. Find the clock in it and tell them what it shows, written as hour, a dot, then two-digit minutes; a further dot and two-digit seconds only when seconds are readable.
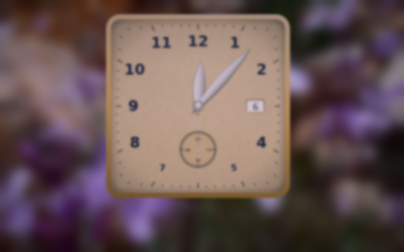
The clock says 12.07
